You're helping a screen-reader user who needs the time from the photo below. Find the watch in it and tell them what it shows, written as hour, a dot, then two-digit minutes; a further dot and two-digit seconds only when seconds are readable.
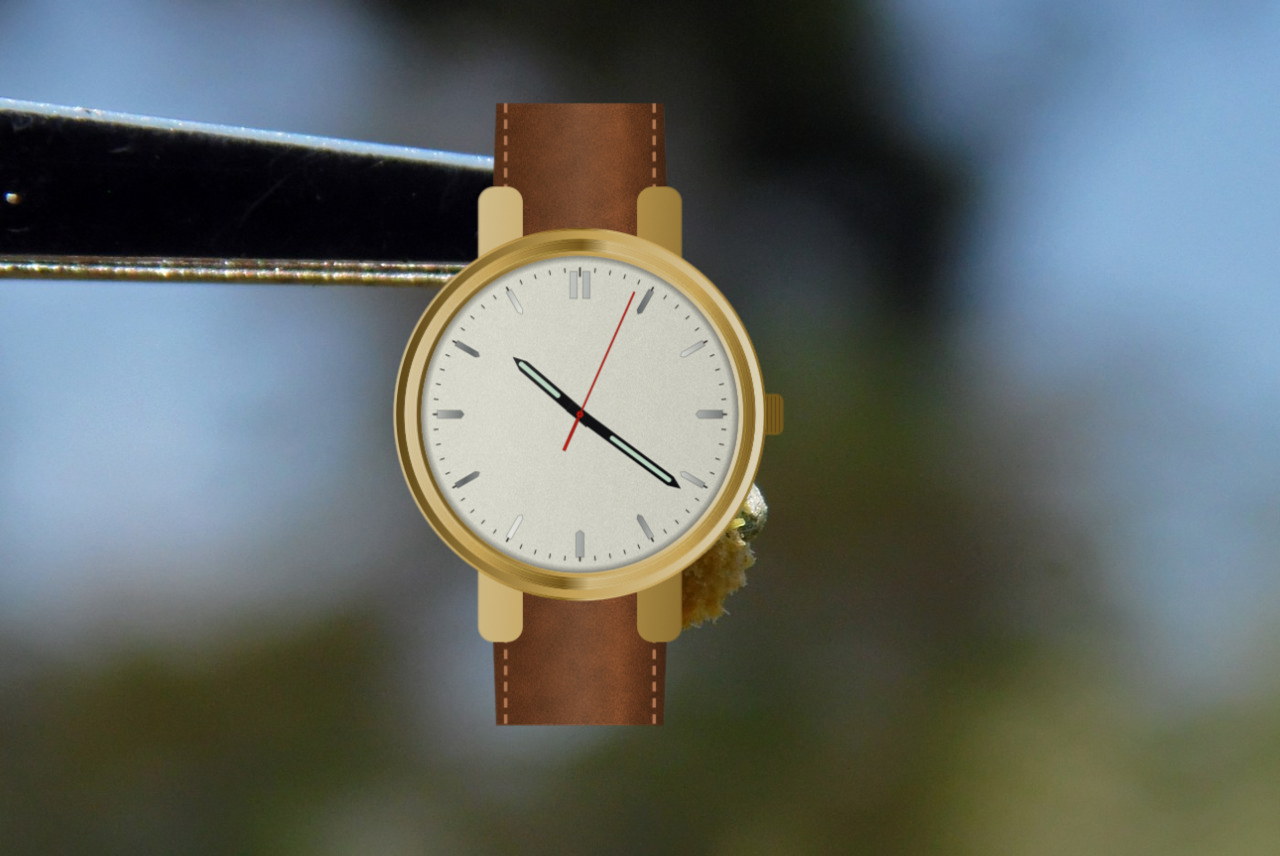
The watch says 10.21.04
